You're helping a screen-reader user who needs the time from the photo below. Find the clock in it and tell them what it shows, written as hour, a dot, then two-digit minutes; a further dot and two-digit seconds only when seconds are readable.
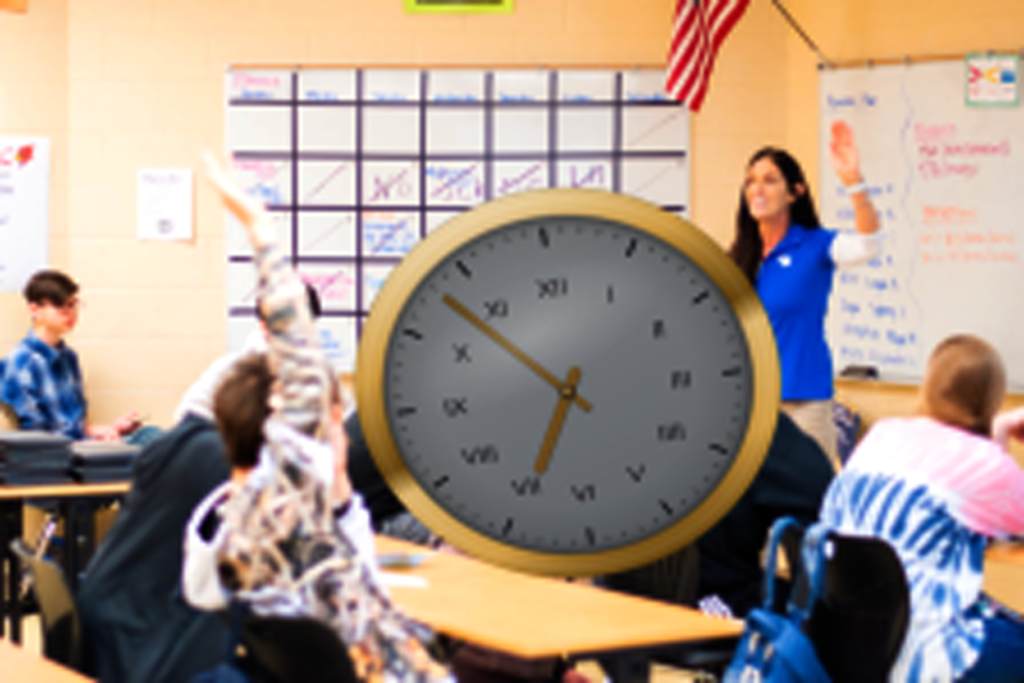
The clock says 6.53
